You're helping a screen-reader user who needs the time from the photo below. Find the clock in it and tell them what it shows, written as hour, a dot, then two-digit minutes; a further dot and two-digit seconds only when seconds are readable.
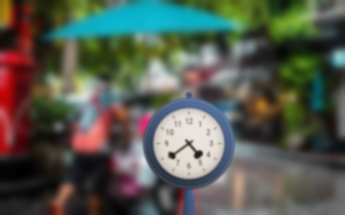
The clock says 4.39
